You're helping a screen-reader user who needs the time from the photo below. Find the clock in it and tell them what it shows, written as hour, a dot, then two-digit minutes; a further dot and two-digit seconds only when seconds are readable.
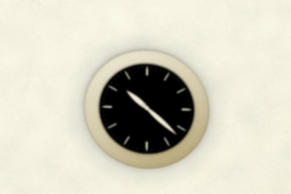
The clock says 10.22
